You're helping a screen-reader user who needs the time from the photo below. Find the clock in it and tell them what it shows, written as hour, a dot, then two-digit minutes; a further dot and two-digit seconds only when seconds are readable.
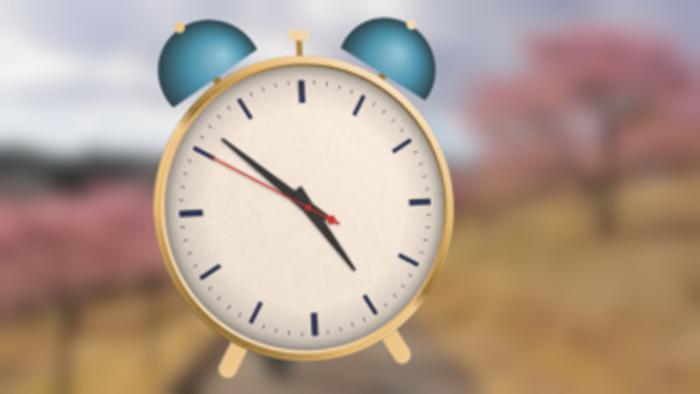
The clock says 4.51.50
